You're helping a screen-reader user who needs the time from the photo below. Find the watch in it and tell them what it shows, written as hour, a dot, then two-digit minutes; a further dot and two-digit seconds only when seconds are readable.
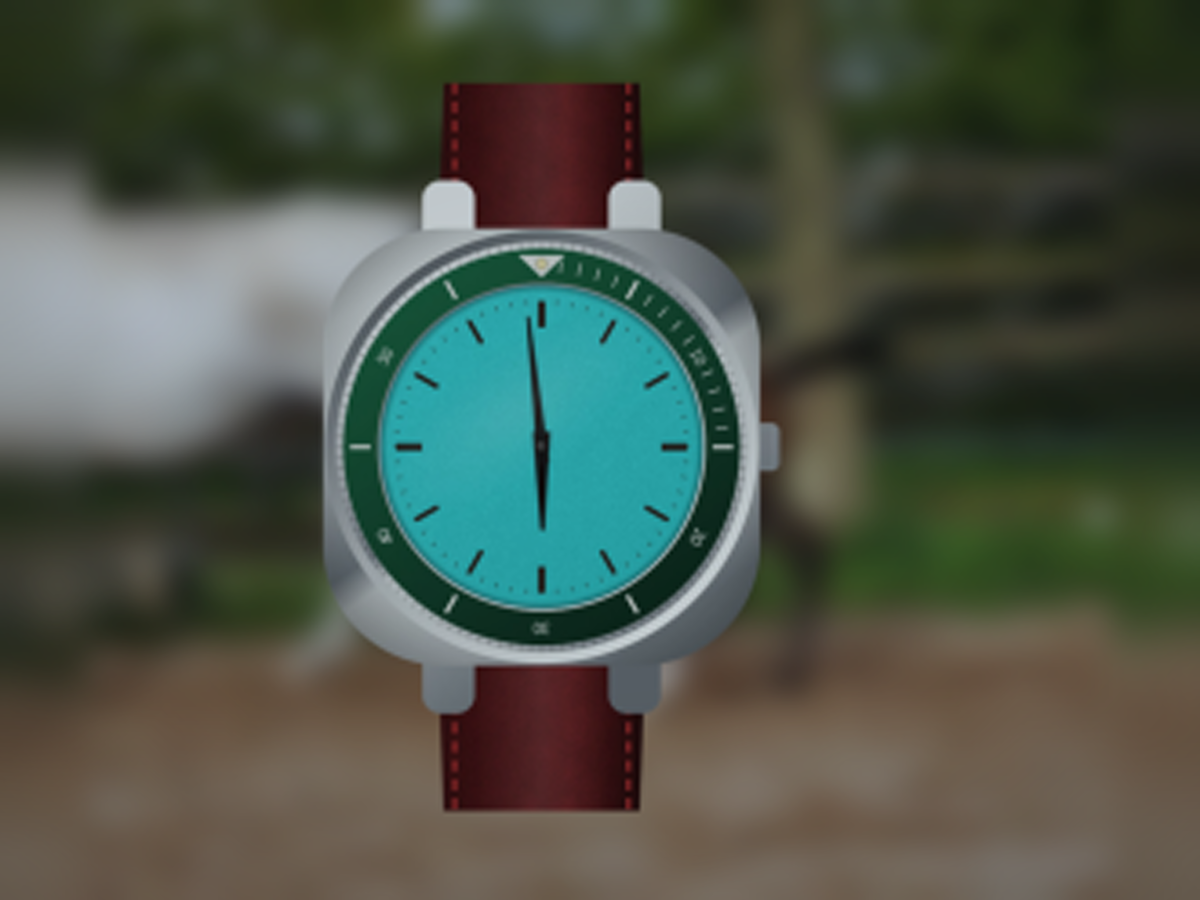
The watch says 5.59
